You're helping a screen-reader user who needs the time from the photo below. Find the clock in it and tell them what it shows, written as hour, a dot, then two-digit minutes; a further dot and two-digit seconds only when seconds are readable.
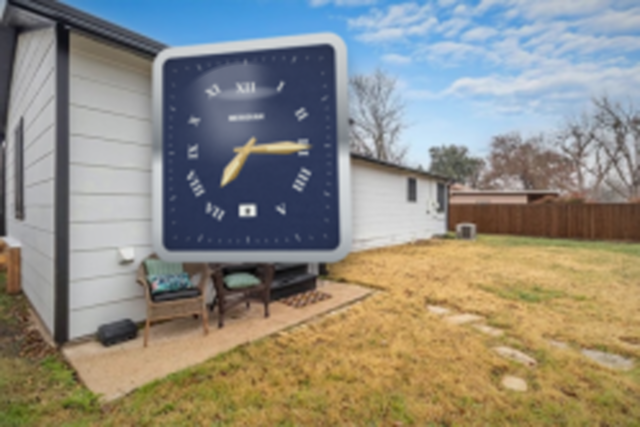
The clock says 7.15
